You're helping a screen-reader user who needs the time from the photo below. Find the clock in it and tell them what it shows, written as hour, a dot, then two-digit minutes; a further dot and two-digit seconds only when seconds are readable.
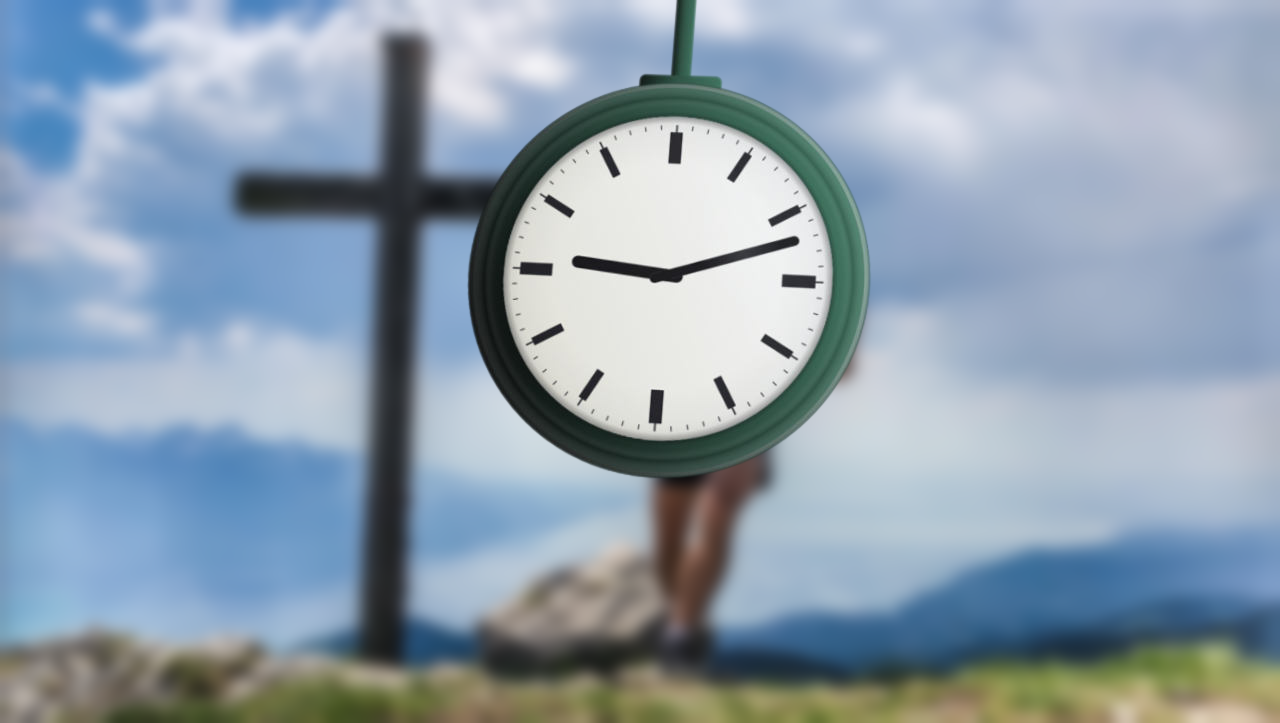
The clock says 9.12
